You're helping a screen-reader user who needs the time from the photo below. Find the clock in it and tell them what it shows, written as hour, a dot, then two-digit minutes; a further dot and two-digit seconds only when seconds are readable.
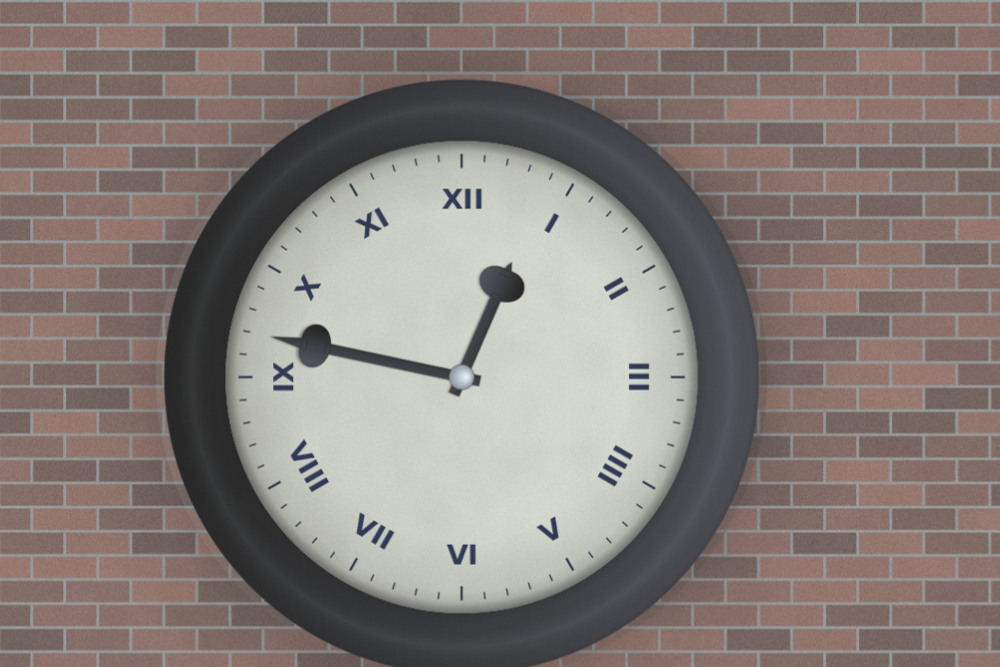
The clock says 12.47
